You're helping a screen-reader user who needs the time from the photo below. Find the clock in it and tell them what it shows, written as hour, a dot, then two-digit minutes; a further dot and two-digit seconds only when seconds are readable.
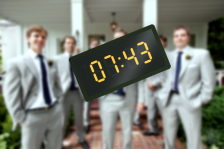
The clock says 7.43
